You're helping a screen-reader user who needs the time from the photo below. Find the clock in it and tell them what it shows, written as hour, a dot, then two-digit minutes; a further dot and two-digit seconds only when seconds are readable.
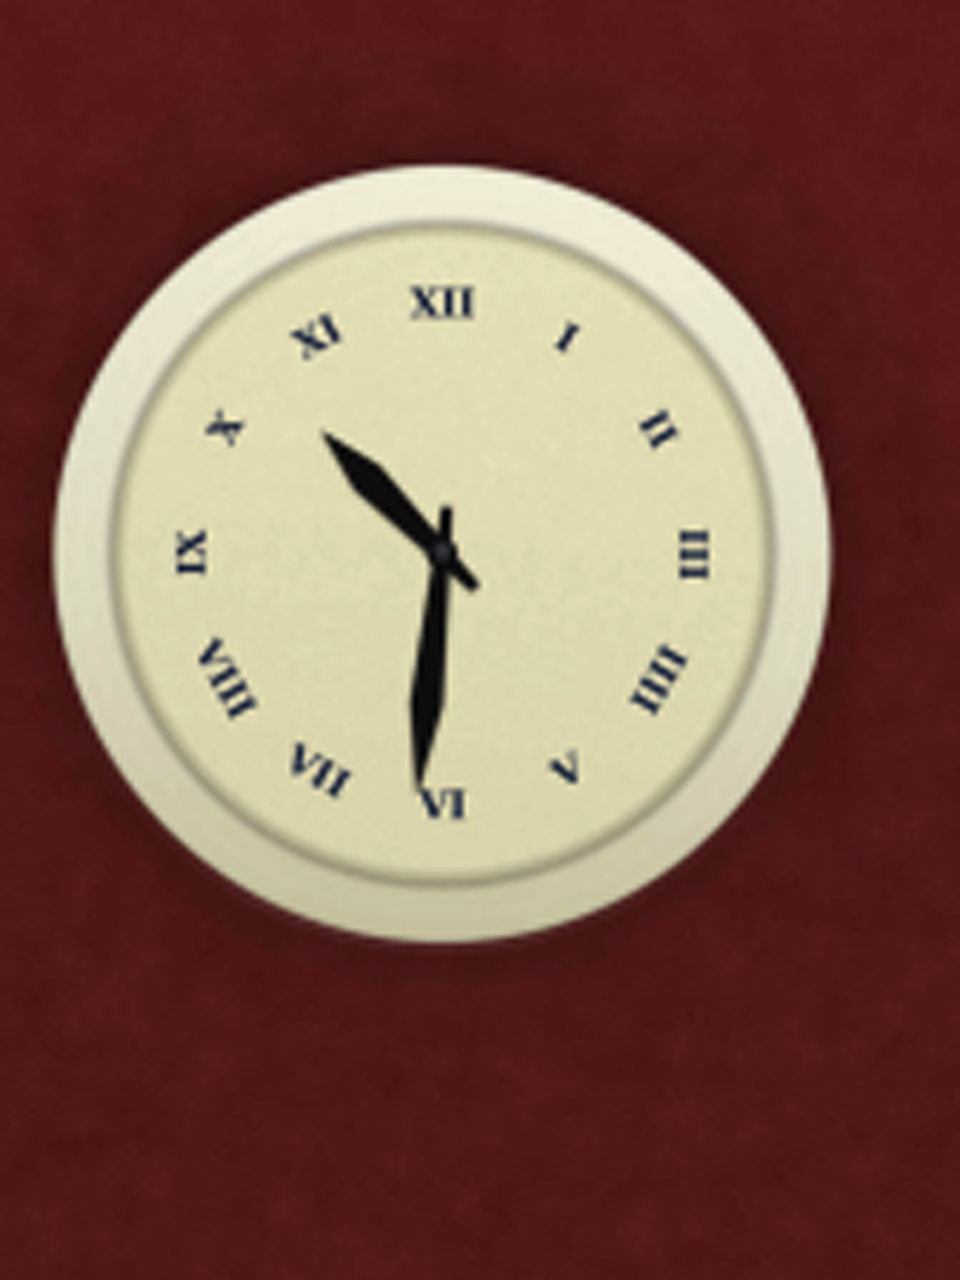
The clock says 10.31
